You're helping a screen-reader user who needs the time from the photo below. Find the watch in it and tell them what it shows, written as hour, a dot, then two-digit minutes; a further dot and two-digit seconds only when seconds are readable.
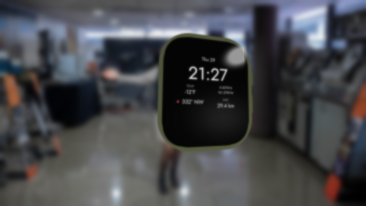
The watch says 21.27
